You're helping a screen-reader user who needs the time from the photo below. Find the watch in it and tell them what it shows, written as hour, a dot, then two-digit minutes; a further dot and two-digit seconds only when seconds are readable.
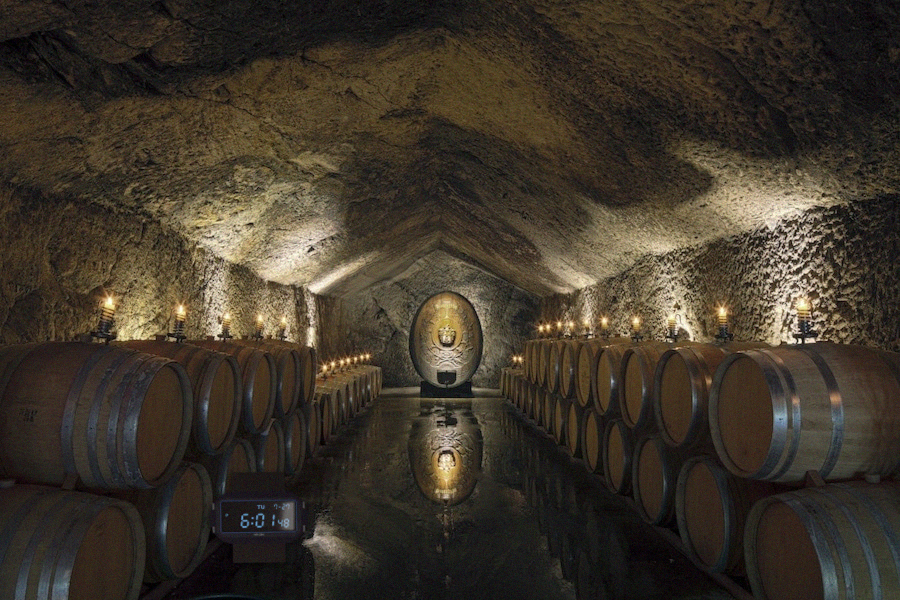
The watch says 6.01
